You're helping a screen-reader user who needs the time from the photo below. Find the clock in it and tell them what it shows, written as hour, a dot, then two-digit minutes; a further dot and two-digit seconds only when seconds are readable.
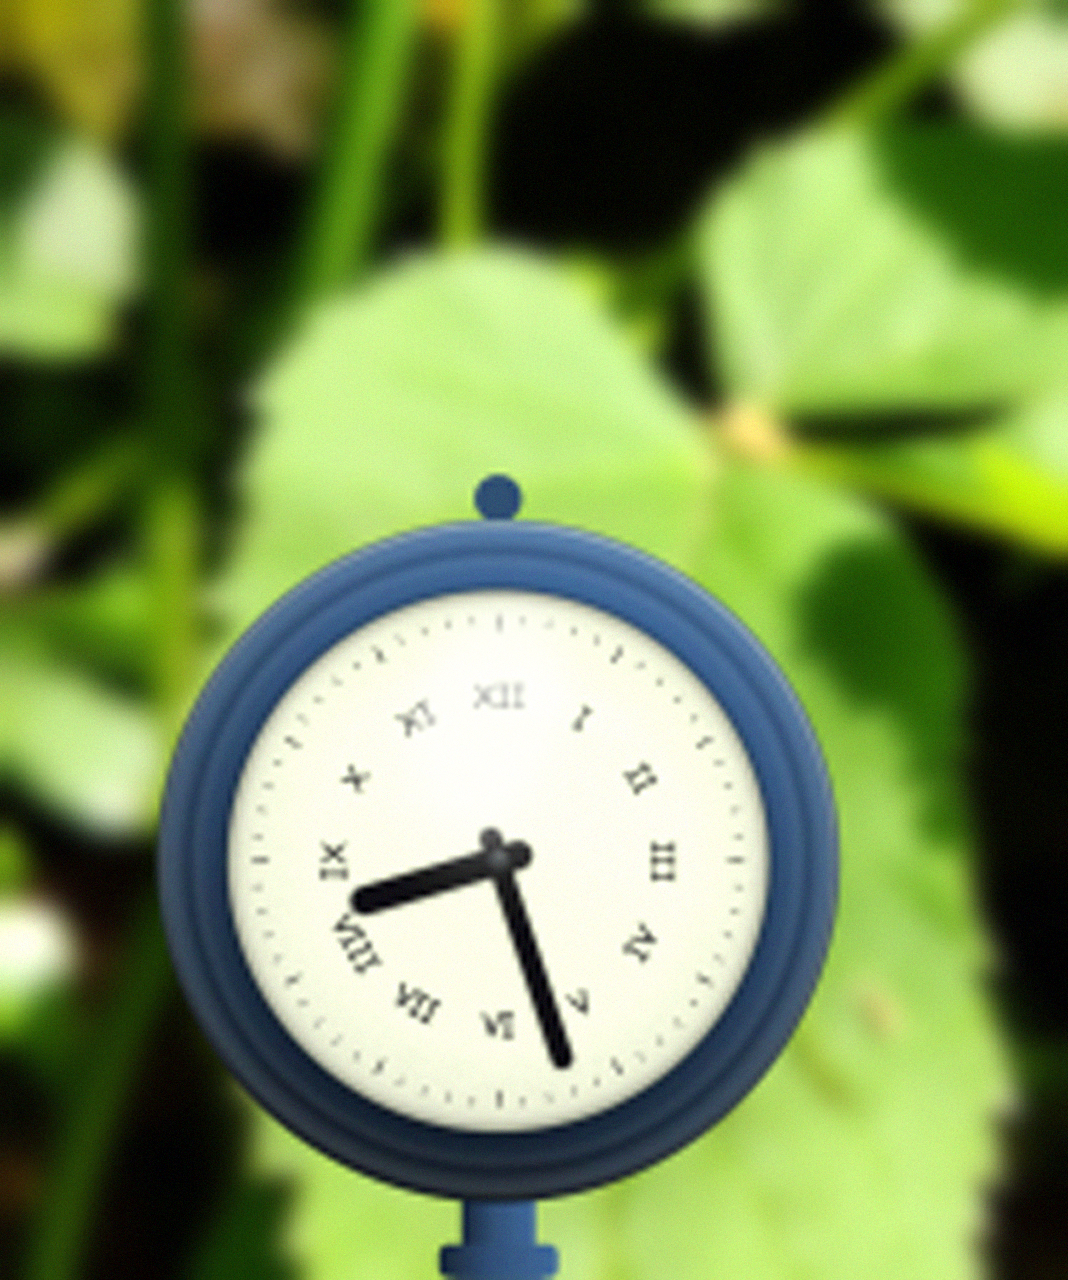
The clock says 8.27
